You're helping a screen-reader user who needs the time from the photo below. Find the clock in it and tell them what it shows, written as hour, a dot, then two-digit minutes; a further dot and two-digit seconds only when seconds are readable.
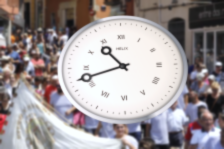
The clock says 10.42
